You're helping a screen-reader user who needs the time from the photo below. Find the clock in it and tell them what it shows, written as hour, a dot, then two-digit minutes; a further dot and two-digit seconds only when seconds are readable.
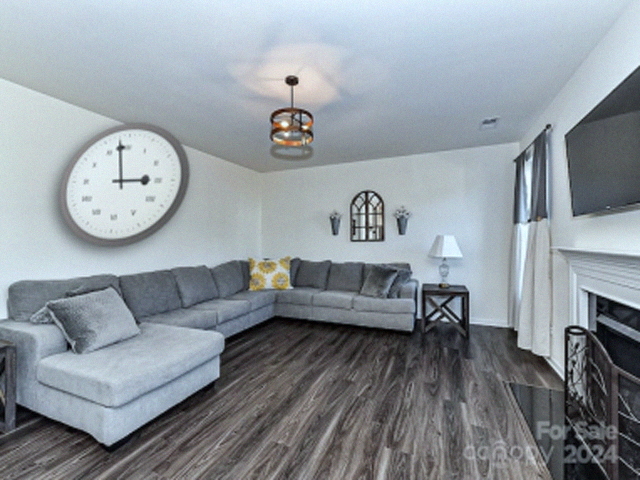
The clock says 2.58
